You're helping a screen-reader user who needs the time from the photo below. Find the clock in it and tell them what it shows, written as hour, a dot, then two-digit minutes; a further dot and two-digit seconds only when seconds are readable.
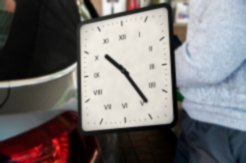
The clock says 10.24
